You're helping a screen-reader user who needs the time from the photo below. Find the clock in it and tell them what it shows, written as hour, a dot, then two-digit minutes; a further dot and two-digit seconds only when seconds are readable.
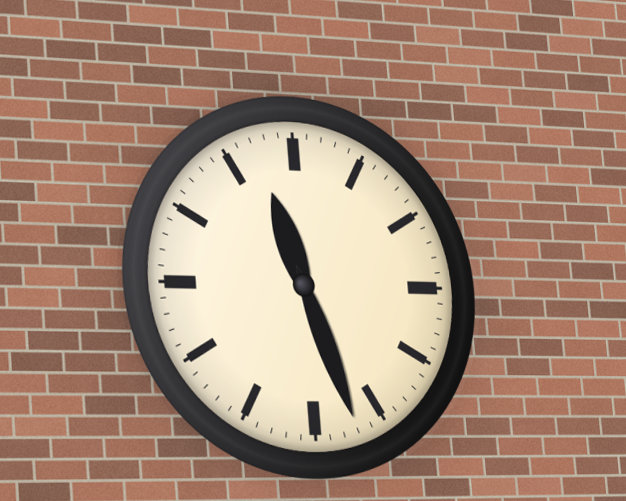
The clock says 11.27
